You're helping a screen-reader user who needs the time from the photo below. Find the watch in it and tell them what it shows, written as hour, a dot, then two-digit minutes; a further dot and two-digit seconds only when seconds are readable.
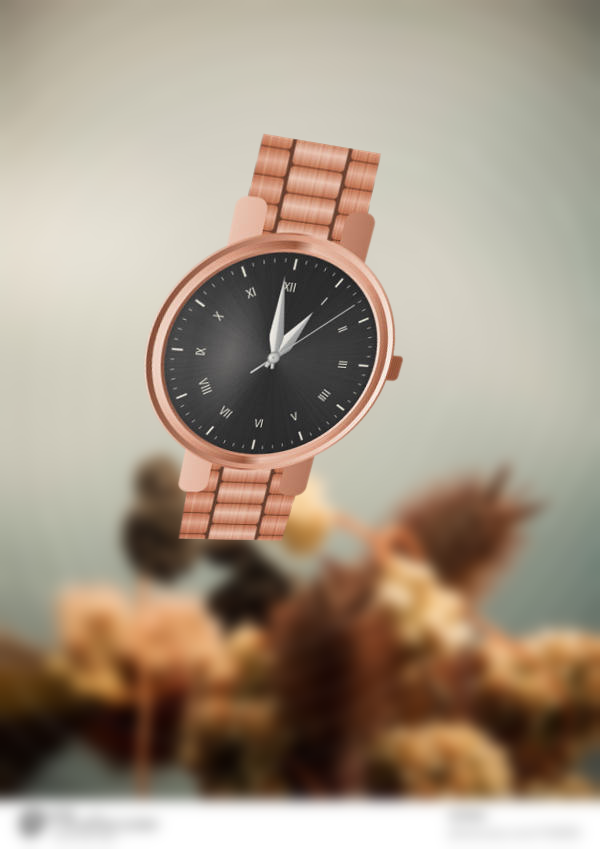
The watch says 12.59.08
